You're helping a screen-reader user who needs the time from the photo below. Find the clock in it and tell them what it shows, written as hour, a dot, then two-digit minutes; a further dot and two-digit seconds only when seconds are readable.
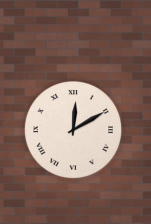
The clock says 12.10
